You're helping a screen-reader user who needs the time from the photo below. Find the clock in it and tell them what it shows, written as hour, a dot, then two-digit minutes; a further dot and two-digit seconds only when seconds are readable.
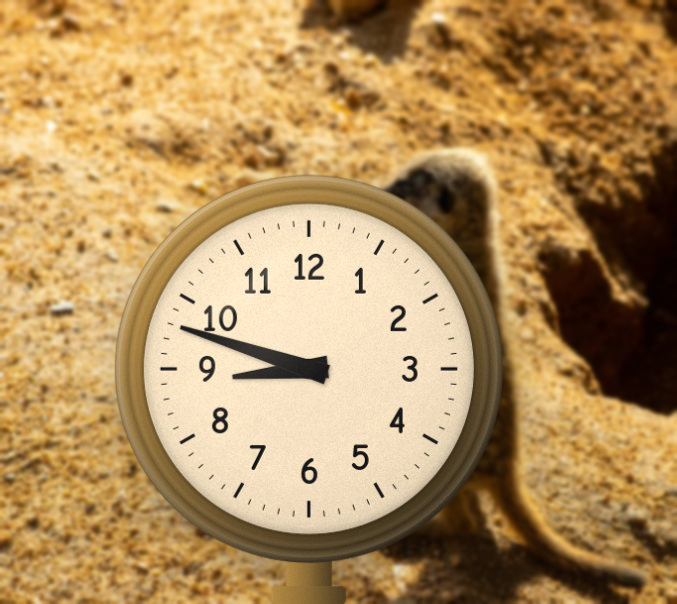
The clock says 8.48
